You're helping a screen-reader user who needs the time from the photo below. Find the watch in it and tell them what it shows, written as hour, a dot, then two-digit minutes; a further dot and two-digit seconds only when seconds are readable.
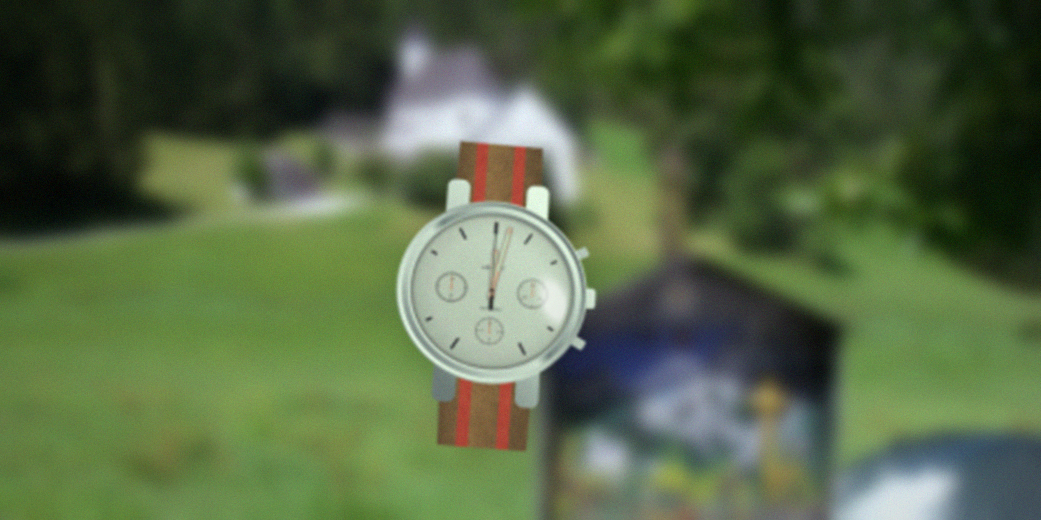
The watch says 12.02
